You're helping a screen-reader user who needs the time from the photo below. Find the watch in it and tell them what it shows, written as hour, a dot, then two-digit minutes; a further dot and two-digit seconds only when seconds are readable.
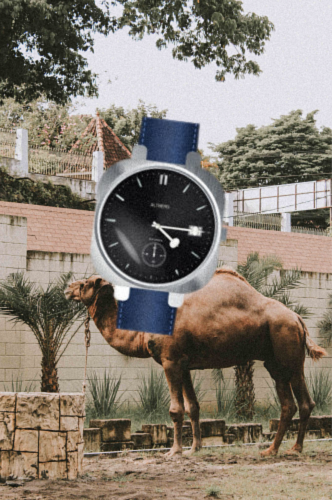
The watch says 4.15
